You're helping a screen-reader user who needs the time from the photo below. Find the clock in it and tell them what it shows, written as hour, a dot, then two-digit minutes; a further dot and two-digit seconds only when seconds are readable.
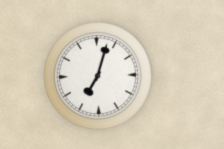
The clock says 7.03
